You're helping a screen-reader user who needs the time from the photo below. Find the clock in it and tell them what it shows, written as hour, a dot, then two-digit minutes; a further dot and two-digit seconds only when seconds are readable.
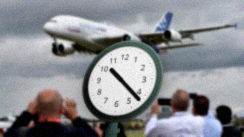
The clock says 10.22
